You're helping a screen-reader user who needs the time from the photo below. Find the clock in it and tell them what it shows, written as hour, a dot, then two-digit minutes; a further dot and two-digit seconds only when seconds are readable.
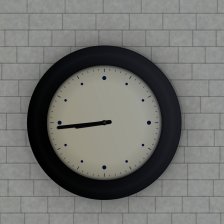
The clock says 8.44
